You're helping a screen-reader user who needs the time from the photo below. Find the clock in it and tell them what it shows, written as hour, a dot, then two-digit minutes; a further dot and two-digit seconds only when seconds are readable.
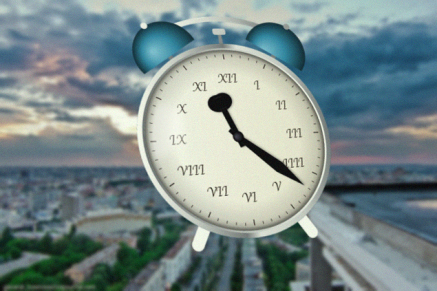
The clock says 11.22
